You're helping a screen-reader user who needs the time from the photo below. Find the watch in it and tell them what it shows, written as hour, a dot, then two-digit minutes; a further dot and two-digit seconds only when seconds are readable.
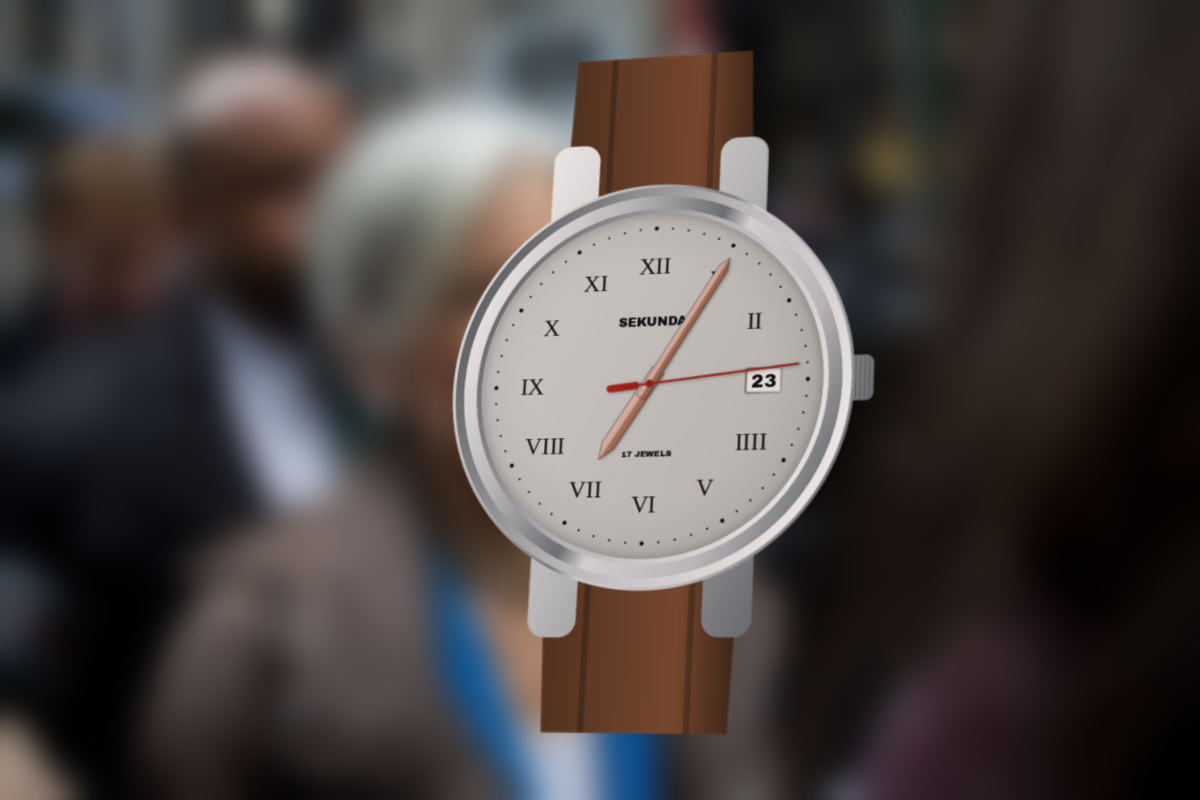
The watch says 7.05.14
